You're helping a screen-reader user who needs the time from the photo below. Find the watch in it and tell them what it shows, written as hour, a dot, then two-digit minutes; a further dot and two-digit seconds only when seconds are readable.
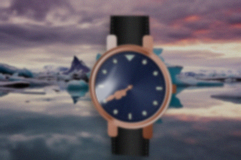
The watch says 7.40
